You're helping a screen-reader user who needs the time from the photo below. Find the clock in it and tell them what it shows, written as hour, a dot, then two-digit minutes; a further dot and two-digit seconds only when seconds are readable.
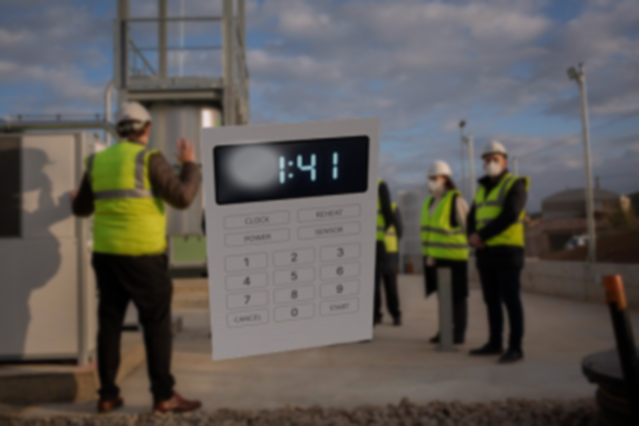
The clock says 1.41
